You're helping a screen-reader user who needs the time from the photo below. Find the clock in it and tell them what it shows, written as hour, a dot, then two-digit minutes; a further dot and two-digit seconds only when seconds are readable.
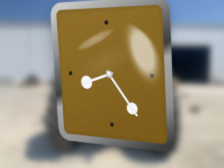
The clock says 8.24
